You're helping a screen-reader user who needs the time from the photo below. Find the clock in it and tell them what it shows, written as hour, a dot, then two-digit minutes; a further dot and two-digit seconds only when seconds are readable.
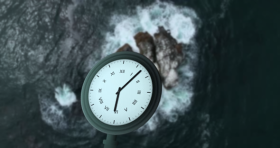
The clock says 6.07
